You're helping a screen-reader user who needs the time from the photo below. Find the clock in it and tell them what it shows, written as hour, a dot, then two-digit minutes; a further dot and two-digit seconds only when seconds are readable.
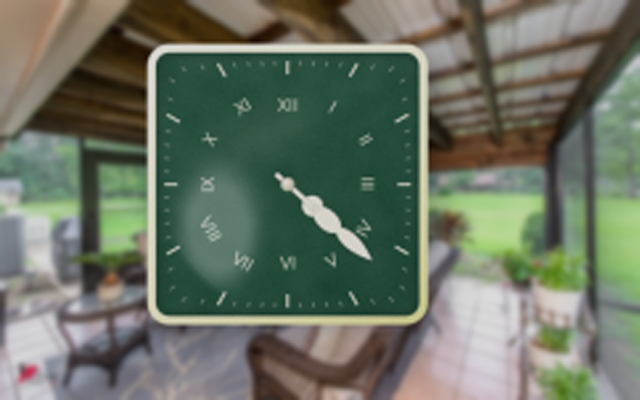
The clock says 4.22
